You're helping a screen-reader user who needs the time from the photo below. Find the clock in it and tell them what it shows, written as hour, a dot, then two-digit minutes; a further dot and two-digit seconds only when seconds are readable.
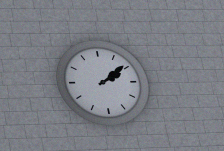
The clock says 2.09
